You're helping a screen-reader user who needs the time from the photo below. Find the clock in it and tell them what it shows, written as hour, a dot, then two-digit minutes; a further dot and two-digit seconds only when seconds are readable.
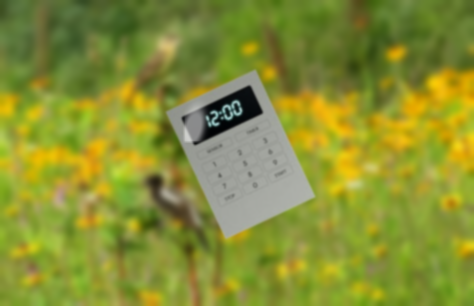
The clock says 12.00
